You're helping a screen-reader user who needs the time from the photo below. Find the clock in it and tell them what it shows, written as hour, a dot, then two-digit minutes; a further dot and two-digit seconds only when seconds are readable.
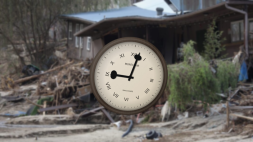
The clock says 9.02
